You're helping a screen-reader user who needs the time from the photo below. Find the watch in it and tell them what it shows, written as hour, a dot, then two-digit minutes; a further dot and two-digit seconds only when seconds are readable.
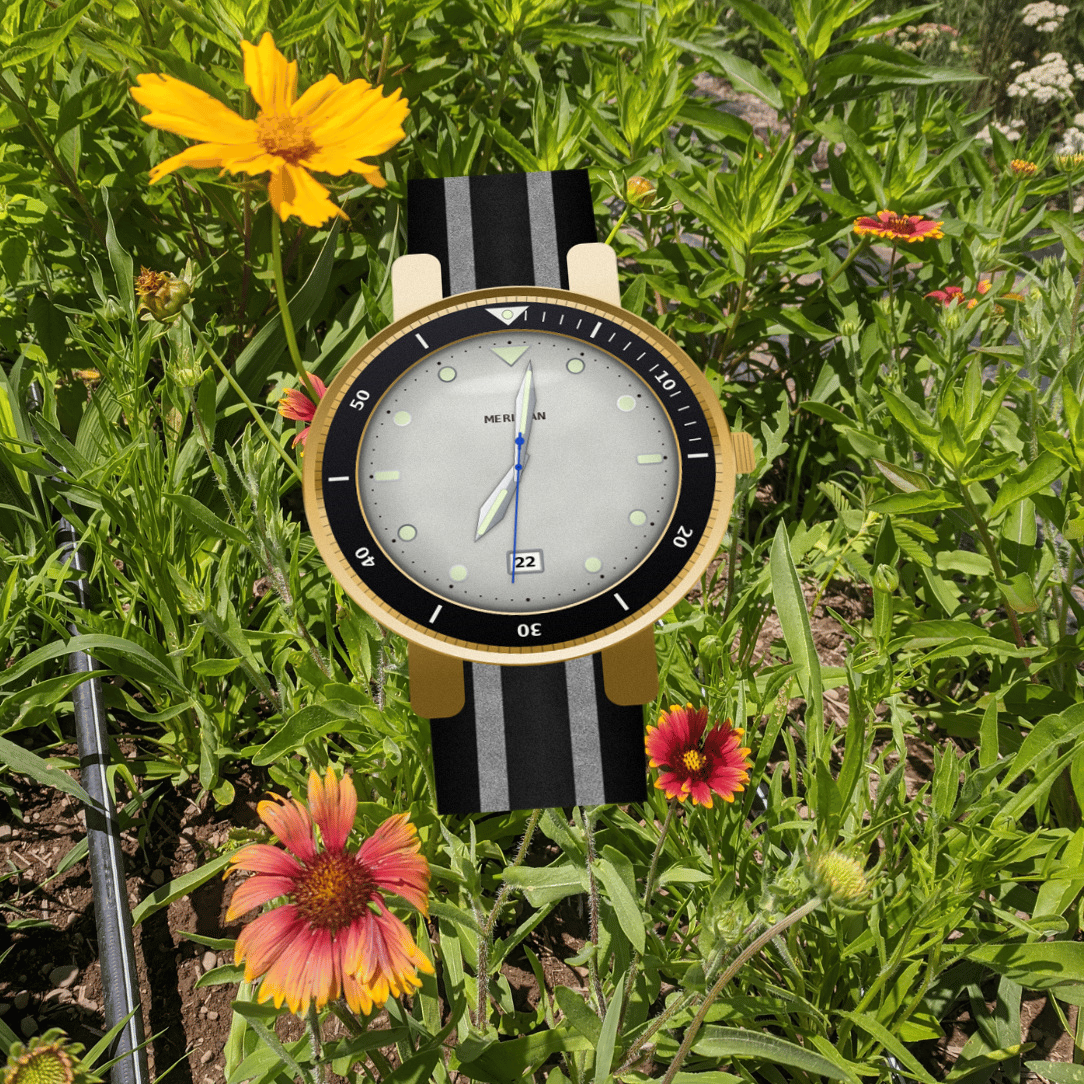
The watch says 7.01.31
